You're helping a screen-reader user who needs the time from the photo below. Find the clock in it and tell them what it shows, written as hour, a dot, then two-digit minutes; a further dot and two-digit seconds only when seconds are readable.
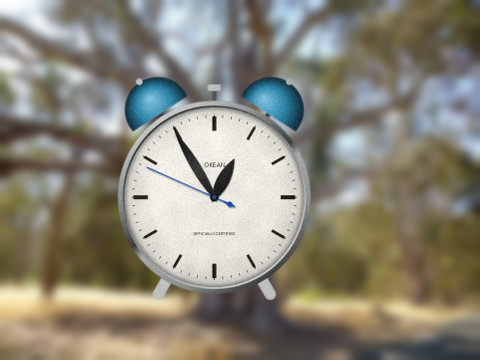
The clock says 12.54.49
